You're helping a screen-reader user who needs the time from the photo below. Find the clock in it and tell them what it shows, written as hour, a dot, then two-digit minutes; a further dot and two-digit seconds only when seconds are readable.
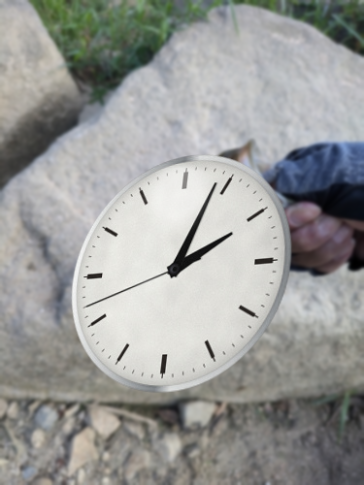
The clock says 2.03.42
